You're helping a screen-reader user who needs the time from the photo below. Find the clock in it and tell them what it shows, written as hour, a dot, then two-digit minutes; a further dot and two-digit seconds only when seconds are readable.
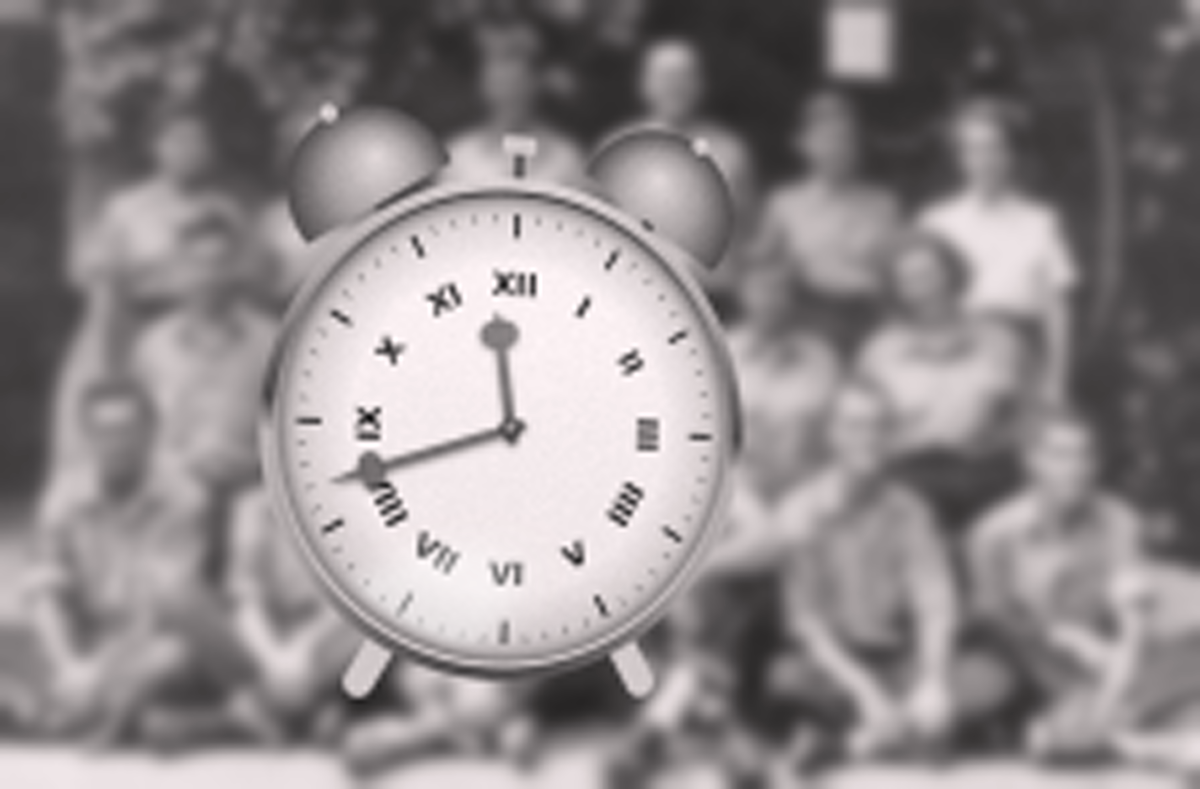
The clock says 11.42
